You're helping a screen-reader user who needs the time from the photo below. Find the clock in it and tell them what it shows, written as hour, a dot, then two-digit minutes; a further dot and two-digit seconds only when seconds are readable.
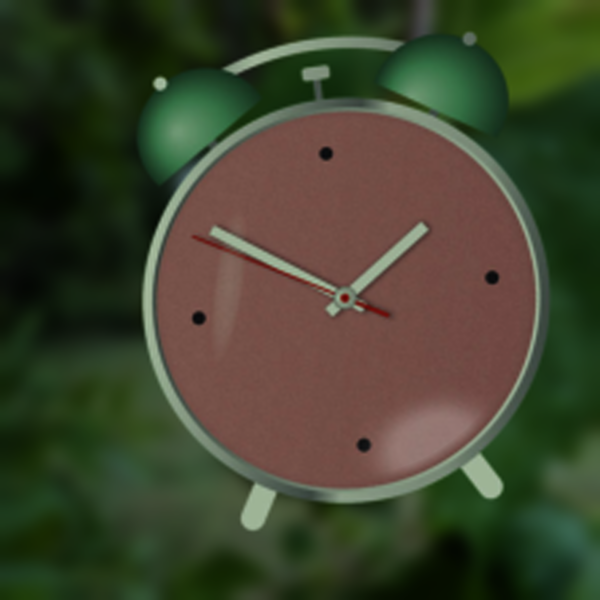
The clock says 1.50.50
